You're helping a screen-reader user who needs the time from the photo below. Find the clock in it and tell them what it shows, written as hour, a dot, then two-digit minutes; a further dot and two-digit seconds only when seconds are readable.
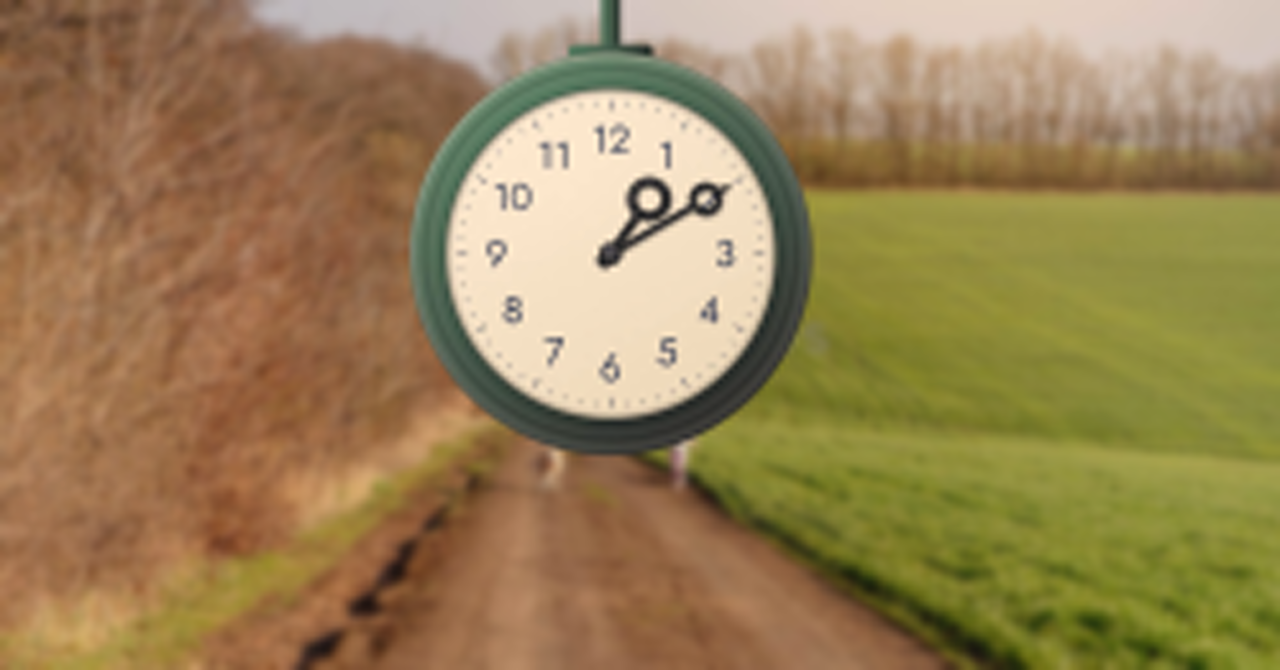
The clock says 1.10
